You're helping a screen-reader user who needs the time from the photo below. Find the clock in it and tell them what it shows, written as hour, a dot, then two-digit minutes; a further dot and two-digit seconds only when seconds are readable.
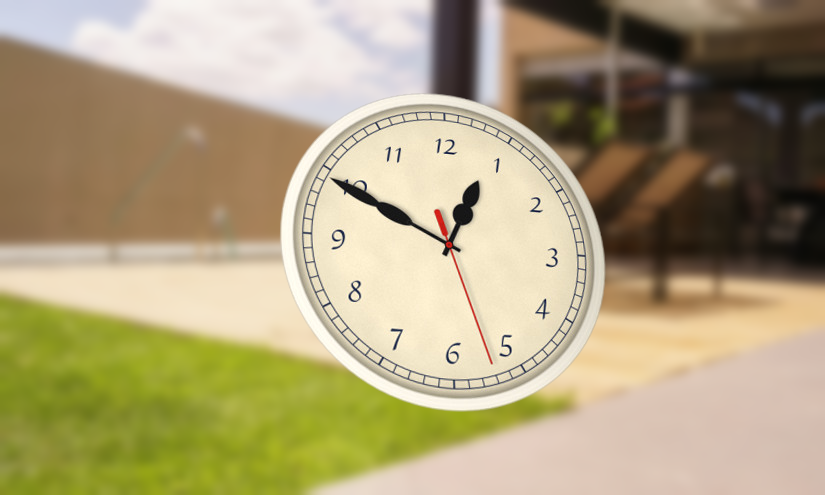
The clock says 12.49.27
